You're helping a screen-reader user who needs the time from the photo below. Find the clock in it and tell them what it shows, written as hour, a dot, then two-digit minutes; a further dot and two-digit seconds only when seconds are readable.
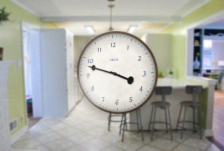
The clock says 3.48
